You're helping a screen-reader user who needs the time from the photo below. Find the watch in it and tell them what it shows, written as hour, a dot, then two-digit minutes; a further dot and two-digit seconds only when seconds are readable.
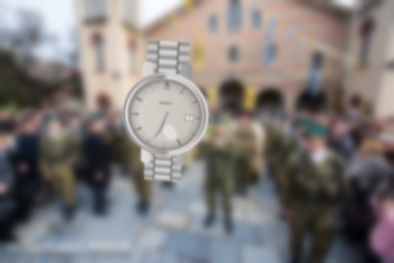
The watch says 6.34
